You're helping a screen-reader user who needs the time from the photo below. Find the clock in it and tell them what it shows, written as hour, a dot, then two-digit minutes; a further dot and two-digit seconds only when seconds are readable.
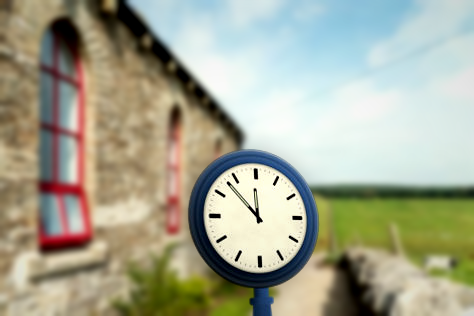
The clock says 11.53
